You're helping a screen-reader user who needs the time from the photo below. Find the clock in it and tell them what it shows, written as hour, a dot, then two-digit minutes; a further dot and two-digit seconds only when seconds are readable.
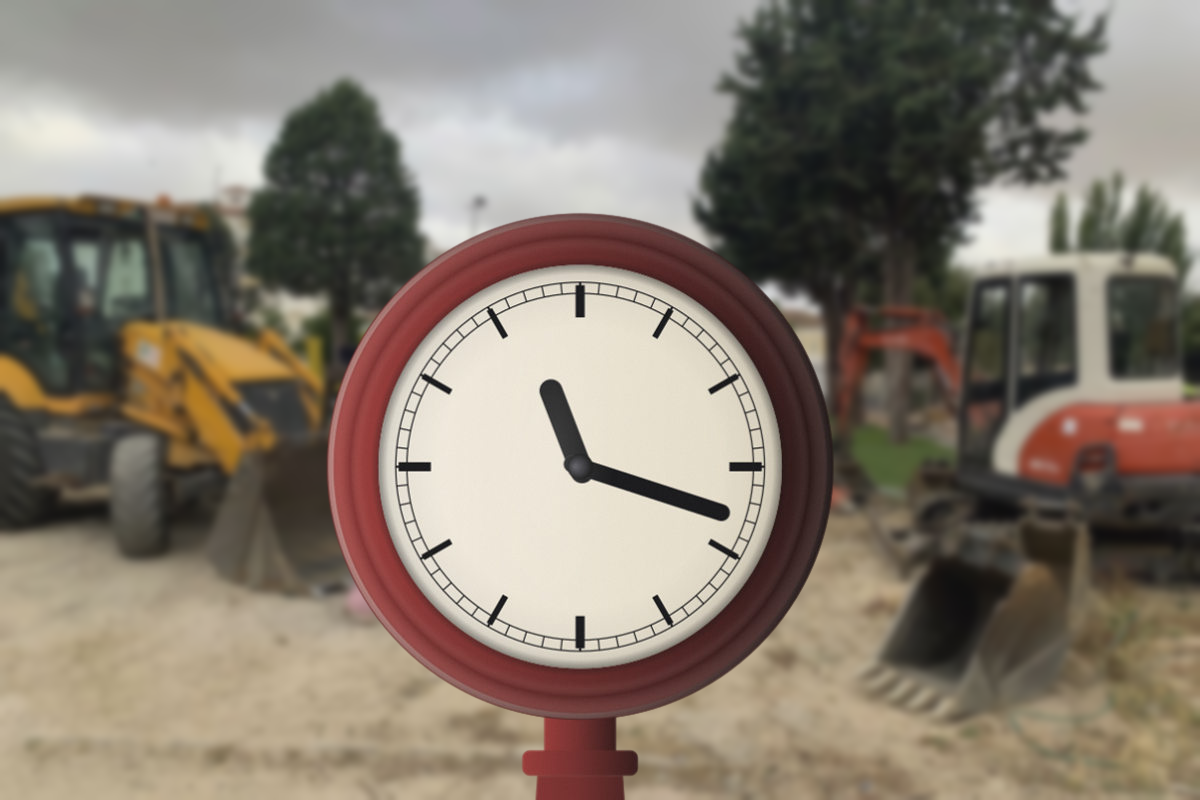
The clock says 11.18
